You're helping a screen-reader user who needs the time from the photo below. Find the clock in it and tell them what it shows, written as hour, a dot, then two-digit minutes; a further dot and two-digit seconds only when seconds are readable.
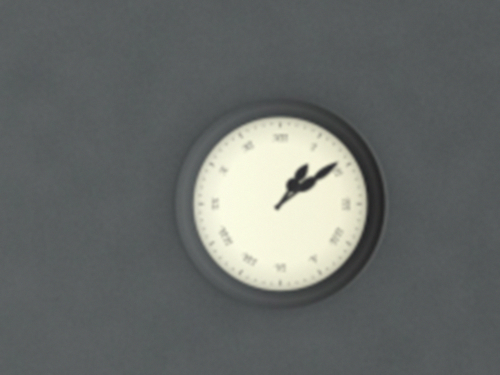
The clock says 1.09
